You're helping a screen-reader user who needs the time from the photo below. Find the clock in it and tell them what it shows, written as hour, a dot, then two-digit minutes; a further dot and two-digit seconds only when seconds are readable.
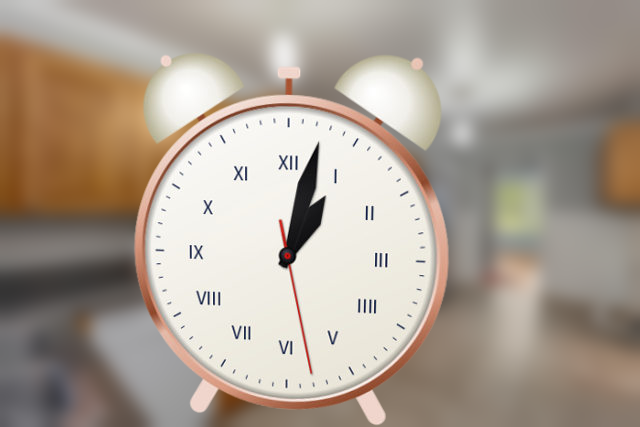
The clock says 1.02.28
